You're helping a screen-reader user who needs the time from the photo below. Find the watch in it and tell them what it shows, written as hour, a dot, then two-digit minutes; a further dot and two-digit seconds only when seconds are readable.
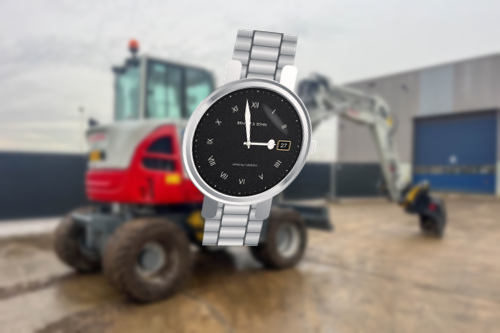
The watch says 2.58
